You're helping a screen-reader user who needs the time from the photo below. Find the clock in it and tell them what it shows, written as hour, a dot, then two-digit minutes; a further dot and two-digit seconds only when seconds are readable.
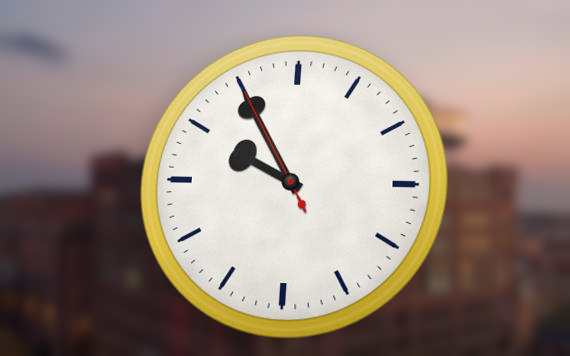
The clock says 9.54.55
